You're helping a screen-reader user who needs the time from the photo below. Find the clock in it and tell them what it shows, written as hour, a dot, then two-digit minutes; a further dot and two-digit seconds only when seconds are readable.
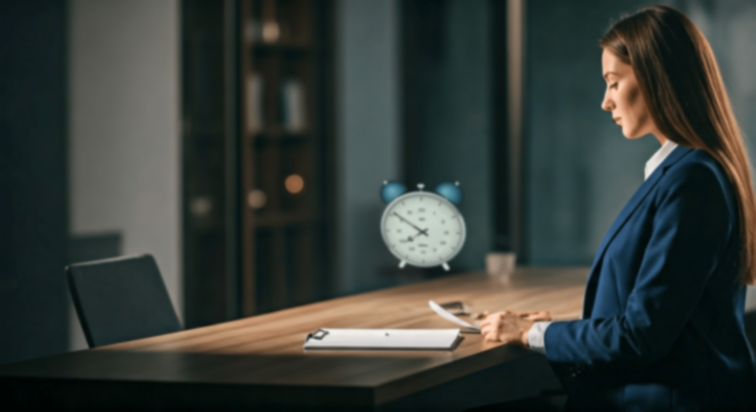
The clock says 7.51
